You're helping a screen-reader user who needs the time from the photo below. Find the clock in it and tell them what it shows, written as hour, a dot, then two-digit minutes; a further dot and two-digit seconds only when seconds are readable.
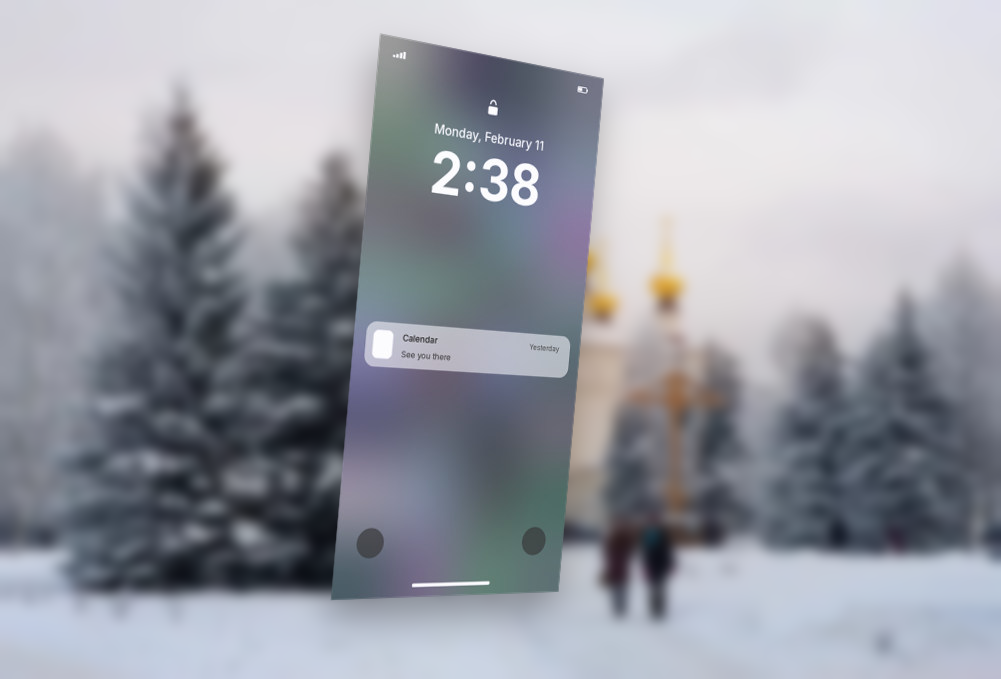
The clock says 2.38
